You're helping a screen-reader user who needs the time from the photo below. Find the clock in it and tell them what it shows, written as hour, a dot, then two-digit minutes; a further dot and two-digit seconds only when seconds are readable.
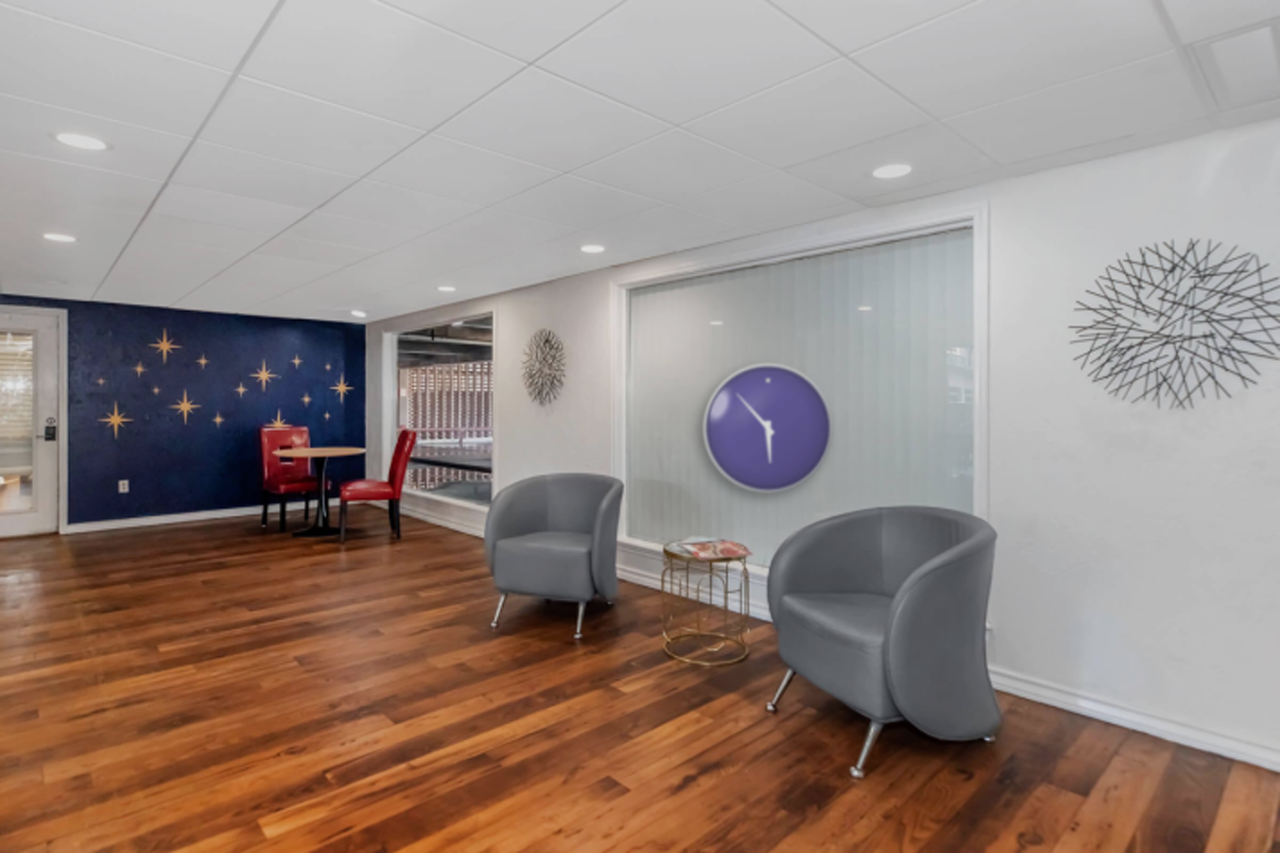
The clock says 5.53
